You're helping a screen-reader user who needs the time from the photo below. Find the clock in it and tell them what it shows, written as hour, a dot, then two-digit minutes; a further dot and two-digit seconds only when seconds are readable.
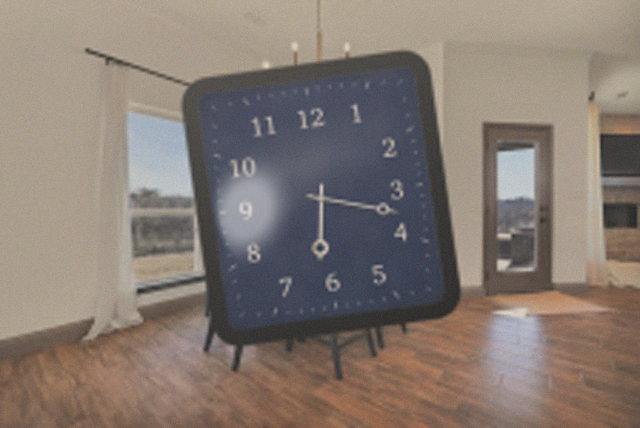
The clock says 6.18
